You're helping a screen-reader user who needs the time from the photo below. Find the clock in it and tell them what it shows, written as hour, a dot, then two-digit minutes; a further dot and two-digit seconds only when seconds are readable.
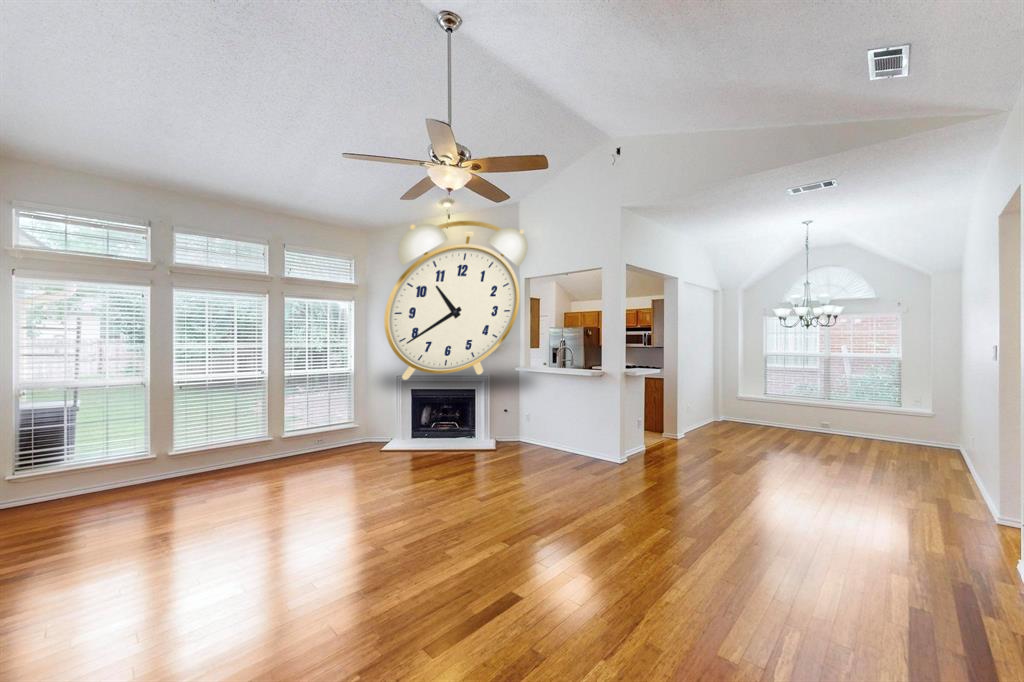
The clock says 10.39
